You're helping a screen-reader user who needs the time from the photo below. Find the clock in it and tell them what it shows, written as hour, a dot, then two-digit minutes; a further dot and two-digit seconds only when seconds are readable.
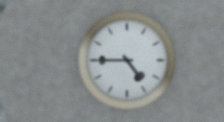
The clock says 4.45
